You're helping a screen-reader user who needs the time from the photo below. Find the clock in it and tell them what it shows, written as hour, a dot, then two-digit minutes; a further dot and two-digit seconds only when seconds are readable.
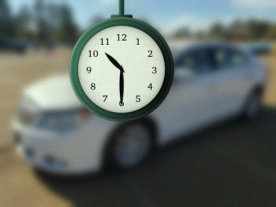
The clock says 10.30
